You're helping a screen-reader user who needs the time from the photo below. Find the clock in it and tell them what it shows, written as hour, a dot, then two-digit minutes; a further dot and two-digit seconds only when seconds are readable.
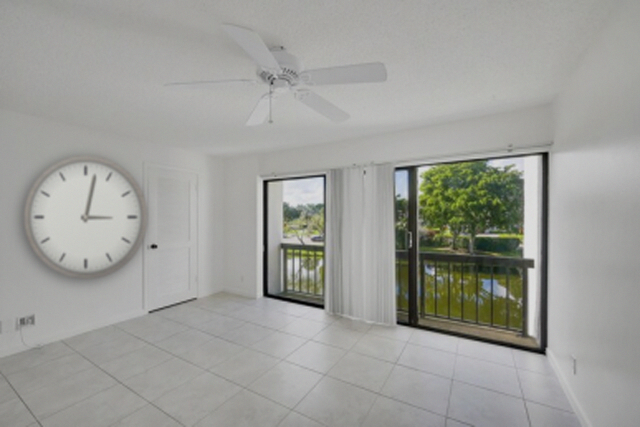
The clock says 3.02
